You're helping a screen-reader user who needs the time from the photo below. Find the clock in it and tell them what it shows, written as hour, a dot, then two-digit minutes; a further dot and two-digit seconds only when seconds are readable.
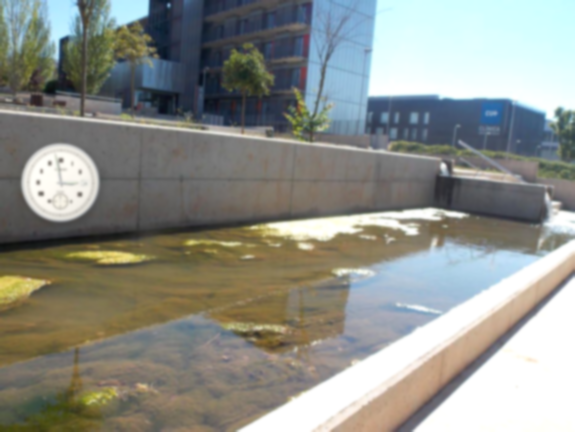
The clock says 2.58
